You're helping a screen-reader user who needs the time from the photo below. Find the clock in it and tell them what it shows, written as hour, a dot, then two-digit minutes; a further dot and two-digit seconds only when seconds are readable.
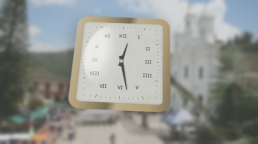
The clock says 12.28
